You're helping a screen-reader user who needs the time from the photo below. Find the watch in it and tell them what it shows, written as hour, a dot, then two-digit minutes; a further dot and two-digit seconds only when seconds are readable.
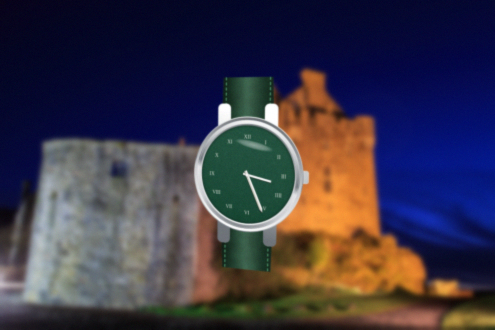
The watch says 3.26
